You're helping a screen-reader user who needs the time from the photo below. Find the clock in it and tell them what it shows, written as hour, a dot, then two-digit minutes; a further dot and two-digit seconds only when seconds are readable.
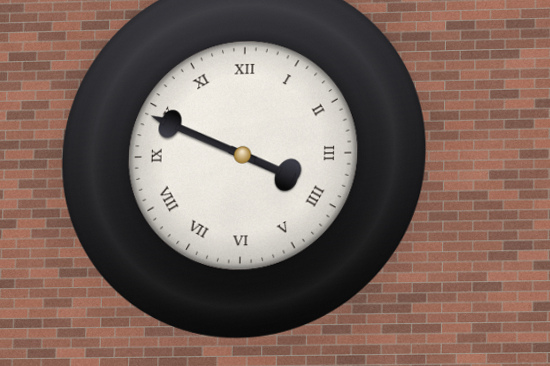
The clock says 3.49
